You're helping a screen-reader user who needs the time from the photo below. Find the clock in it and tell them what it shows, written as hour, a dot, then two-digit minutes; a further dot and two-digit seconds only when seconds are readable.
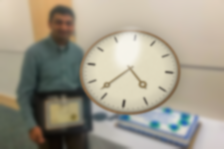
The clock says 4.37
